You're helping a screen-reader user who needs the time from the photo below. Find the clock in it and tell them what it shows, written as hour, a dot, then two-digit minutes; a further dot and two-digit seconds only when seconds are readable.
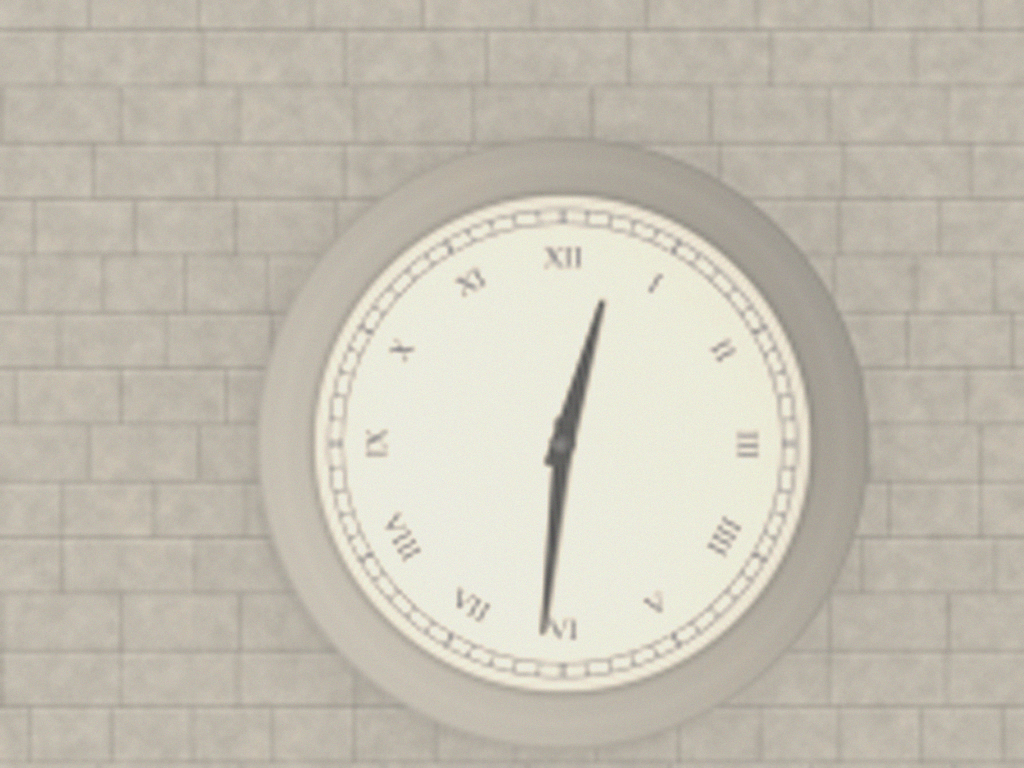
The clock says 12.31
